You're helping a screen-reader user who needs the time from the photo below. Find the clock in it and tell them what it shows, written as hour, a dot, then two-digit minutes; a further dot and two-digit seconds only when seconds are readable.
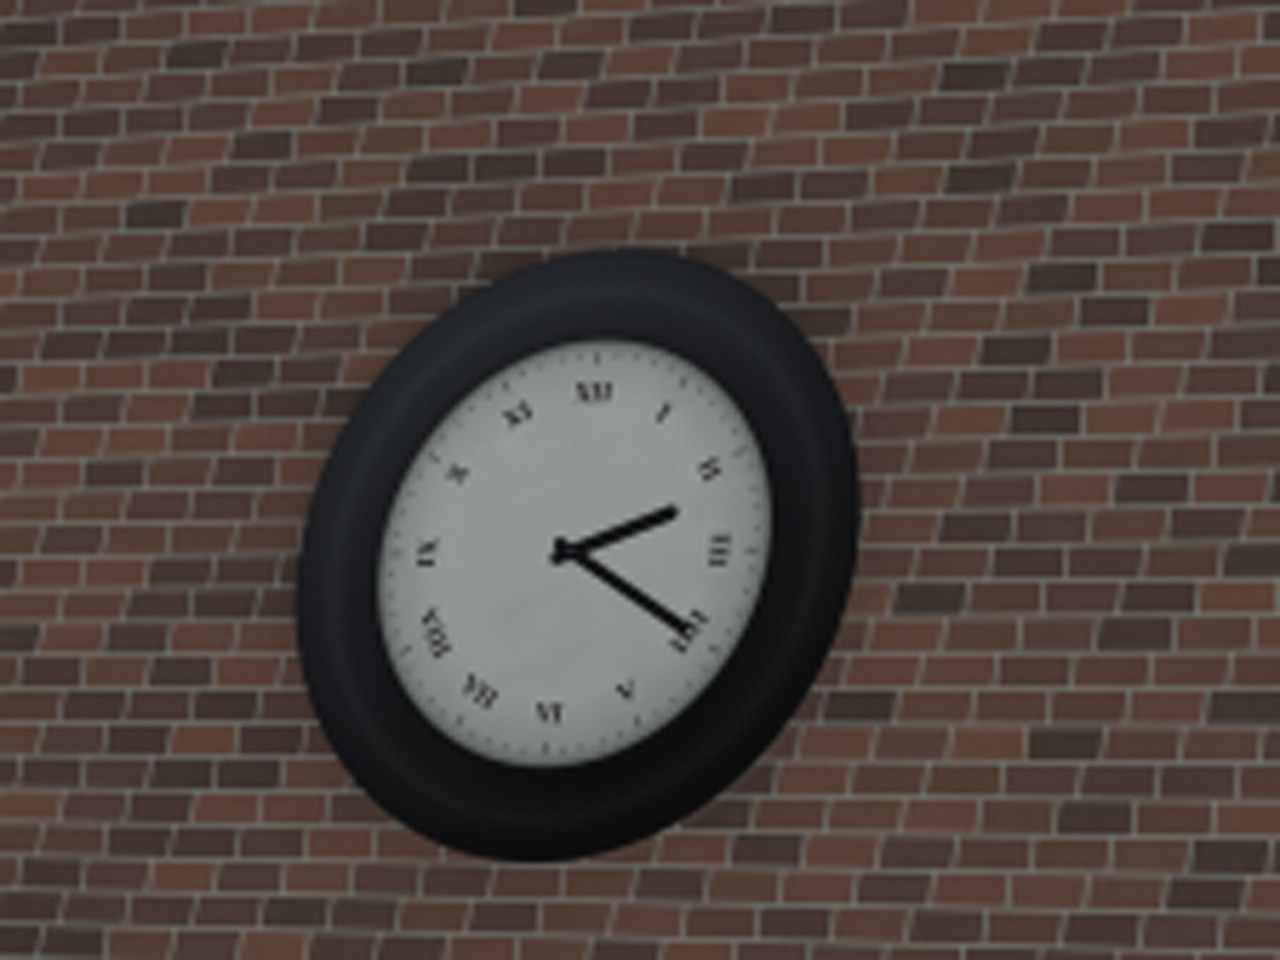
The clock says 2.20
